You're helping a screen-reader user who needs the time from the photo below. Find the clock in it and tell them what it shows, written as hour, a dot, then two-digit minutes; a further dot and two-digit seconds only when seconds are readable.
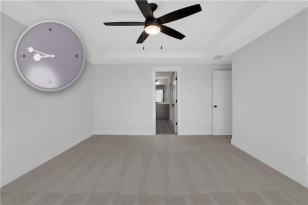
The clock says 8.48
